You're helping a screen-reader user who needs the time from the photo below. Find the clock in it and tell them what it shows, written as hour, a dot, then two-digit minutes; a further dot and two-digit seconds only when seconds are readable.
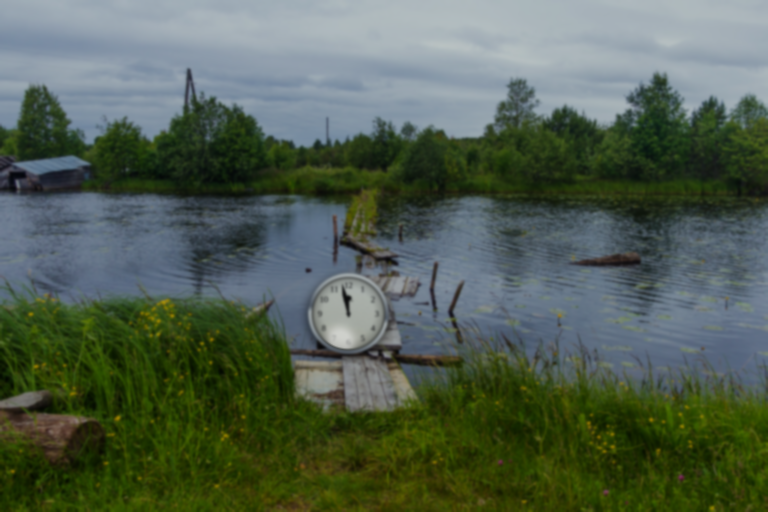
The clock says 11.58
